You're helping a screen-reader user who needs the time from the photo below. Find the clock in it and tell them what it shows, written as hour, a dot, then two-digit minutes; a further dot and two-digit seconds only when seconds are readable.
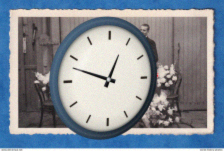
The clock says 12.48
